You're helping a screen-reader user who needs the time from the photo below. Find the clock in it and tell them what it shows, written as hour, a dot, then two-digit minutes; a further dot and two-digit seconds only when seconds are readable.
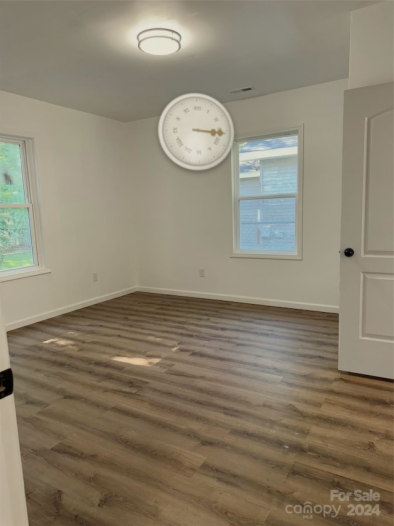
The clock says 3.16
